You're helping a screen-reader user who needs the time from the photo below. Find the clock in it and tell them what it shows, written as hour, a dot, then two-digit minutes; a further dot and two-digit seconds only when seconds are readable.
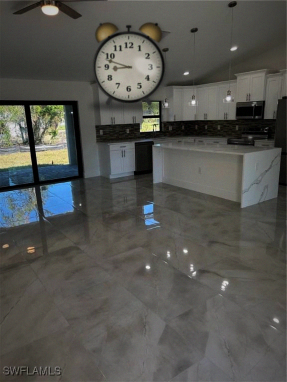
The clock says 8.48
